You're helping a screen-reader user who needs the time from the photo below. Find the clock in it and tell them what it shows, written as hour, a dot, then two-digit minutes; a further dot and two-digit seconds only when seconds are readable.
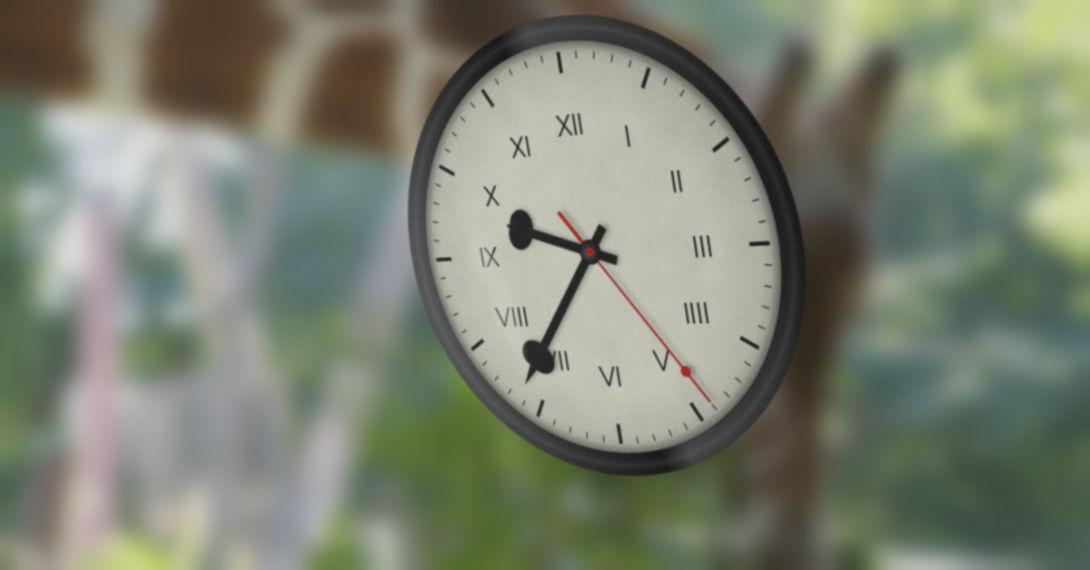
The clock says 9.36.24
